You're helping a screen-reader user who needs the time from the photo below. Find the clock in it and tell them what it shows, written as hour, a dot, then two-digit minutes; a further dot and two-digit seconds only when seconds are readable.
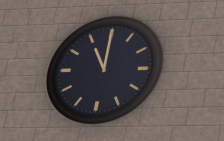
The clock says 11.00
